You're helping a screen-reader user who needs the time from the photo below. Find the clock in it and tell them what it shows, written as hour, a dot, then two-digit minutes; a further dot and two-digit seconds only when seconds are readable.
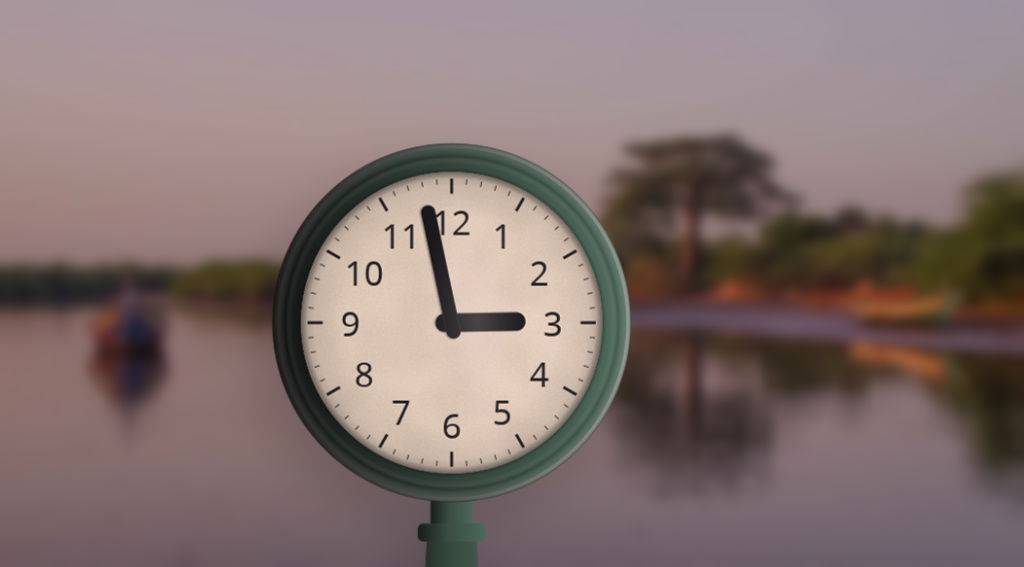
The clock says 2.58
